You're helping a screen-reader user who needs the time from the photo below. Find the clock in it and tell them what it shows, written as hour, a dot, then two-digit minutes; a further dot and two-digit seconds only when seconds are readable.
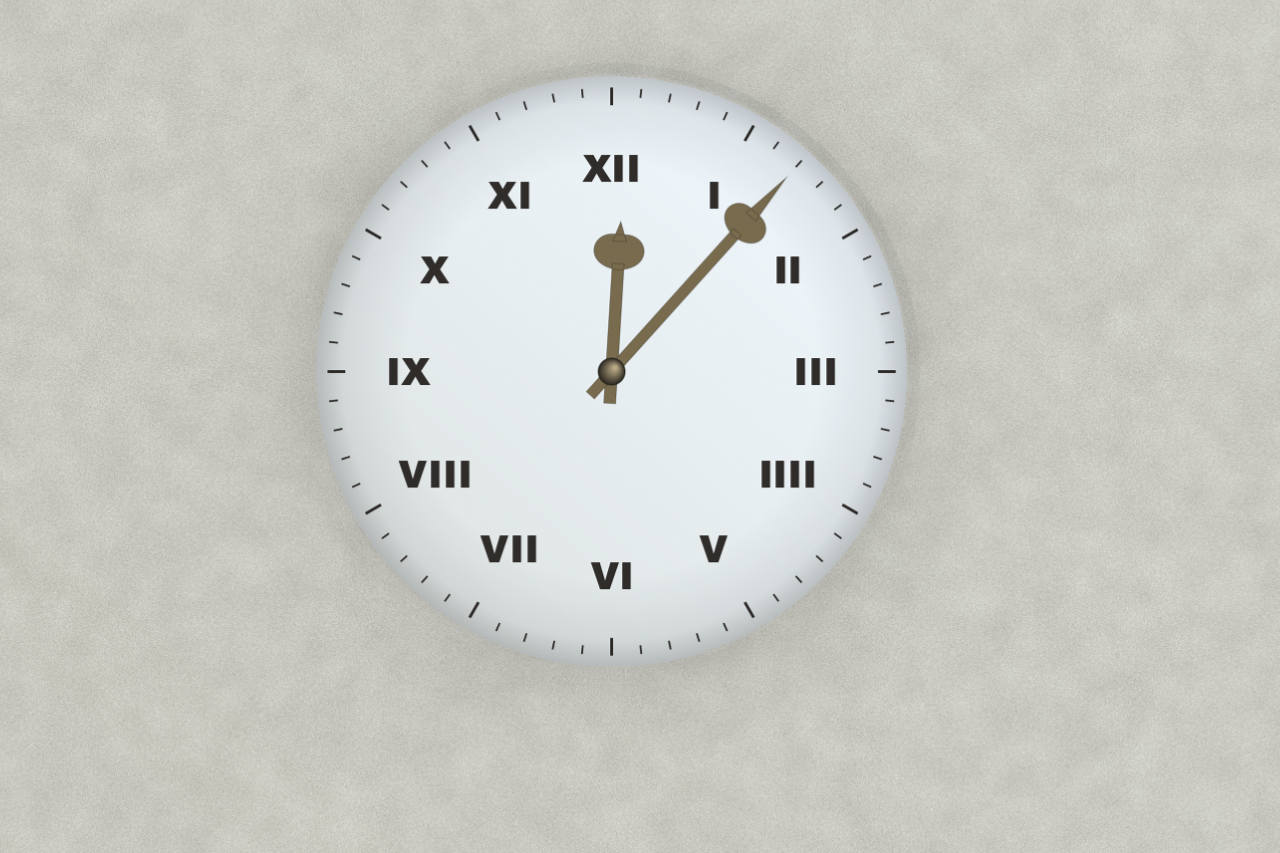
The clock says 12.07
